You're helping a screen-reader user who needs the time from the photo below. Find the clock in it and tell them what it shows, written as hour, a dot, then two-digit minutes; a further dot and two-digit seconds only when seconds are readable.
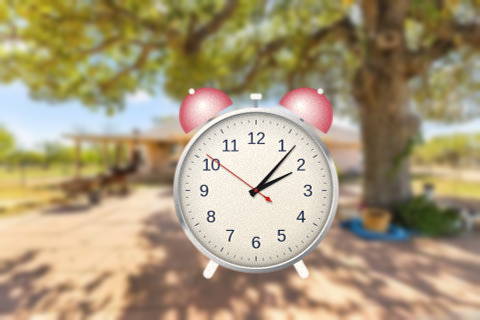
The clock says 2.06.51
